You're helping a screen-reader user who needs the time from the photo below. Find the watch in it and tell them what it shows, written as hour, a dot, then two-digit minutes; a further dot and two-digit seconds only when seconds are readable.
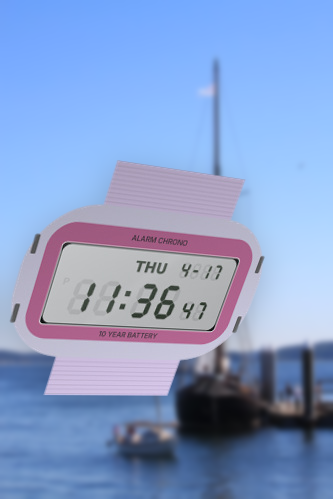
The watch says 11.36.47
